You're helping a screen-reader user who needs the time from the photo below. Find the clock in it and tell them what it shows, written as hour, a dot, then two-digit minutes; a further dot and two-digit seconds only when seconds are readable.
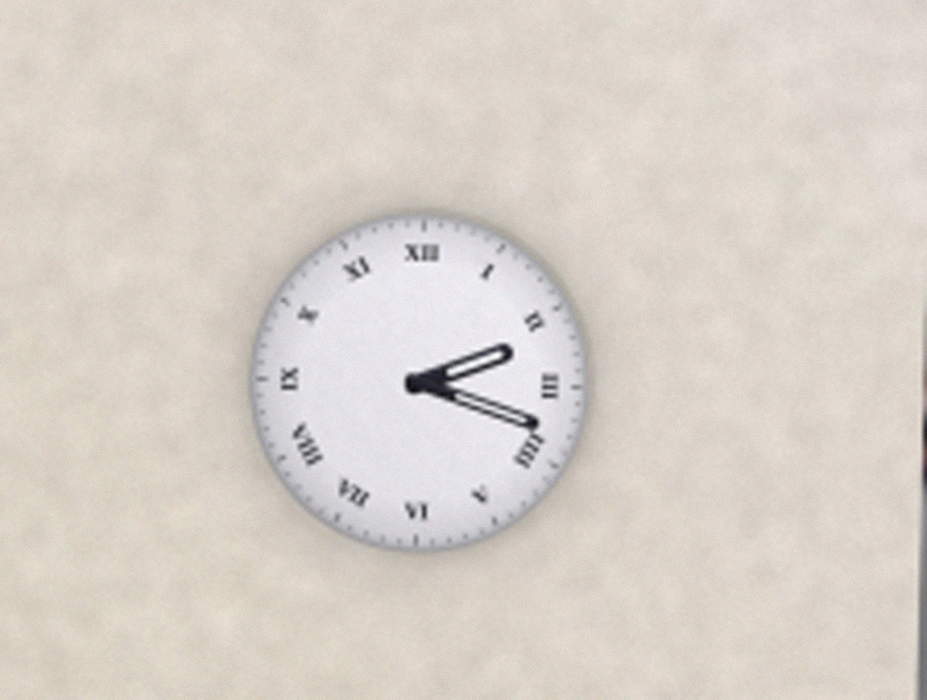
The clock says 2.18
